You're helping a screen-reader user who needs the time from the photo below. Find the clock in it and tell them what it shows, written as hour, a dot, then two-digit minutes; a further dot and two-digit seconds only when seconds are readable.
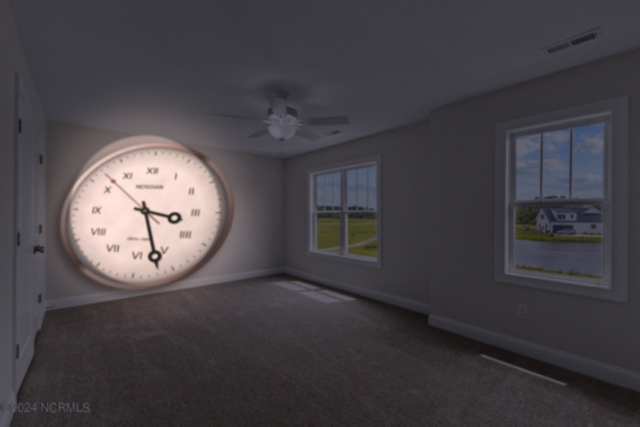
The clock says 3.26.52
